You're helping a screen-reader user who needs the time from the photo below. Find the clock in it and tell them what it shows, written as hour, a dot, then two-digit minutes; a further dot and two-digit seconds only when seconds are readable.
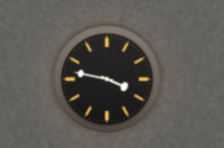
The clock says 3.47
